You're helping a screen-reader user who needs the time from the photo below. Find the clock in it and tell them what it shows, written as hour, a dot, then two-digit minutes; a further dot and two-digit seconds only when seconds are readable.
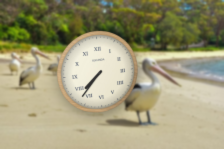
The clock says 7.37
